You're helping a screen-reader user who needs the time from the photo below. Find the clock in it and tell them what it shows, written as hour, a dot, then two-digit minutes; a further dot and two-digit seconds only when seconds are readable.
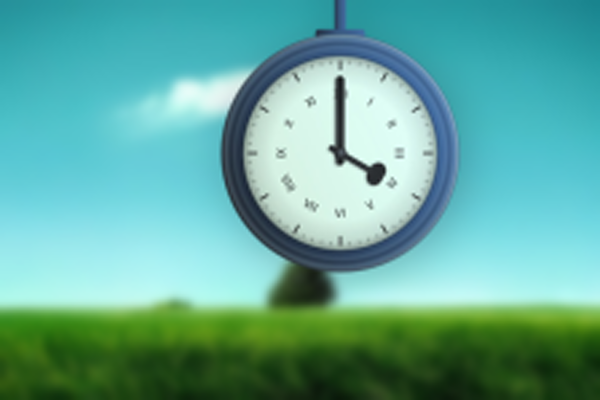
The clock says 4.00
